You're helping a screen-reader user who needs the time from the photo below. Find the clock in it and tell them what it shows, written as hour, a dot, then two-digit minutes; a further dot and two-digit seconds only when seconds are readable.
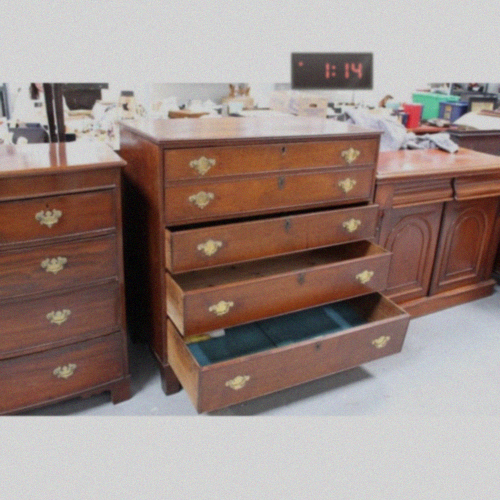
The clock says 1.14
